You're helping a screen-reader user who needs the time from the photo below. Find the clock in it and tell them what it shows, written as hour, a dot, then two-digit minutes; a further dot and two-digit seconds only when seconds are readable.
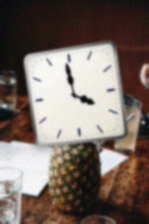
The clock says 3.59
